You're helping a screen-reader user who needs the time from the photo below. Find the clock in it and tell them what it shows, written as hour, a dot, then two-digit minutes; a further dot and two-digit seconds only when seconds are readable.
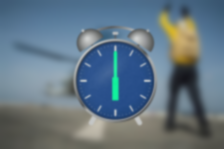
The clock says 6.00
